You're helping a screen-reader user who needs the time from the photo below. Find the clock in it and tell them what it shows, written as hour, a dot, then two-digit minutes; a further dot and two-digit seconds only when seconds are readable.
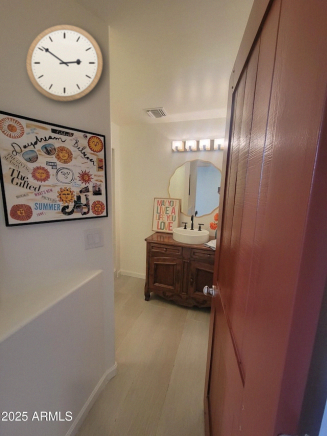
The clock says 2.51
